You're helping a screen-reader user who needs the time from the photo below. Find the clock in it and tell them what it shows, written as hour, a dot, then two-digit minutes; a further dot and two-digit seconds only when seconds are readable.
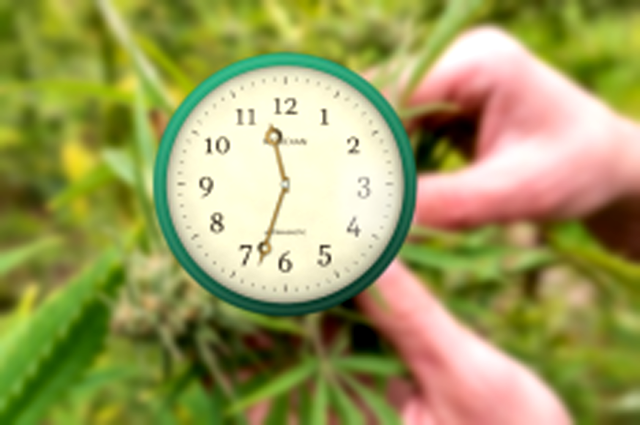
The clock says 11.33
